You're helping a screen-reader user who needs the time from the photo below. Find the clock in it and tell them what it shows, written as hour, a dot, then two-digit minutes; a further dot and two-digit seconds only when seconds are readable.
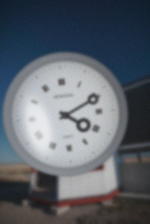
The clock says 4.11
